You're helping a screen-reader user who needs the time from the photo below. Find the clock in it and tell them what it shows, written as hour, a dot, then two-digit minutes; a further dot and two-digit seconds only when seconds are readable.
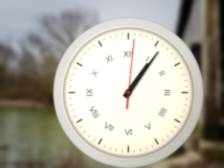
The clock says 1.06.01
